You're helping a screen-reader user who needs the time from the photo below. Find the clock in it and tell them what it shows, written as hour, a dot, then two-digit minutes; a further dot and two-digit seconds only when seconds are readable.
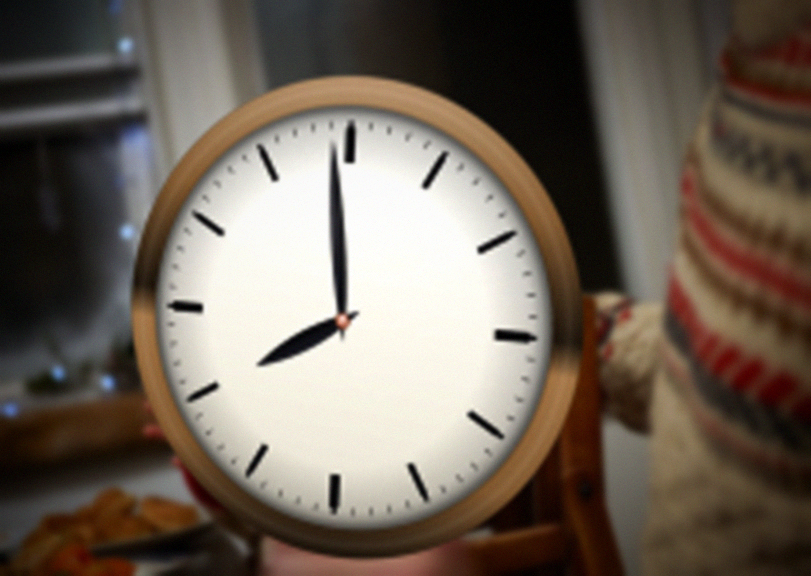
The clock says 7.59
